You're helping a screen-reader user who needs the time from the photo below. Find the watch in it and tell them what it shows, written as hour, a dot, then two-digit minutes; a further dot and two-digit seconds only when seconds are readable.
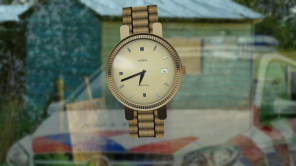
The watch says 6.42
